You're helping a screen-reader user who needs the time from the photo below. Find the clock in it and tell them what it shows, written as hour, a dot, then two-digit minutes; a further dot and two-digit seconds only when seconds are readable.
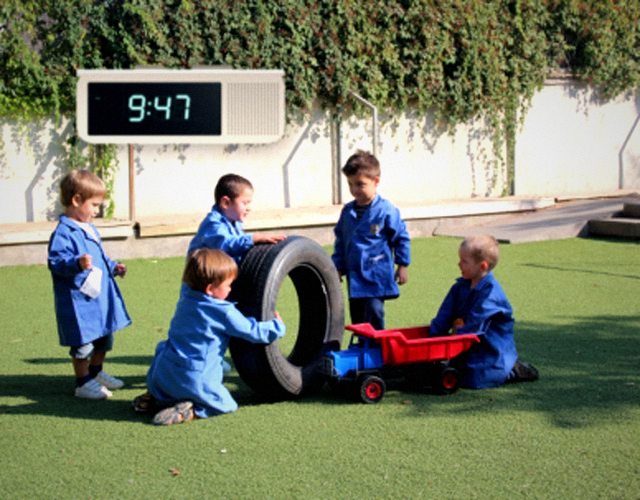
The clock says 9.47
